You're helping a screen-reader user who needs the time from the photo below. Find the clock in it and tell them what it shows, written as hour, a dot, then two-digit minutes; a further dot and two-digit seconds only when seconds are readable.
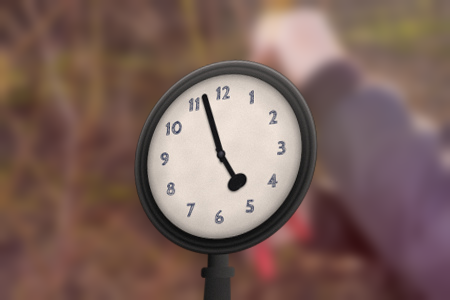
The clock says 4.57
